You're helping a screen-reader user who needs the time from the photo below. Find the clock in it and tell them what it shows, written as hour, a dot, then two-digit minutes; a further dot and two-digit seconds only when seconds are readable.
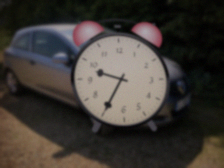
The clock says 9.35
